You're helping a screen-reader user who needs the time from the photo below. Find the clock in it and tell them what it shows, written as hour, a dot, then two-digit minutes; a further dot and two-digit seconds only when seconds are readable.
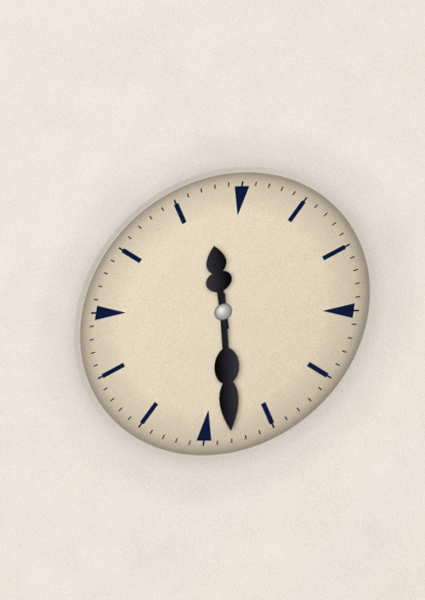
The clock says 11.28
